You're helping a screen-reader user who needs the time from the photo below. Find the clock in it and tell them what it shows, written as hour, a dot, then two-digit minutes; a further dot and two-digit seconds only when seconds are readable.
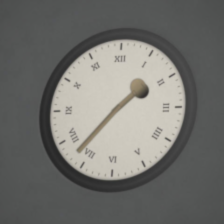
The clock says 1.37
